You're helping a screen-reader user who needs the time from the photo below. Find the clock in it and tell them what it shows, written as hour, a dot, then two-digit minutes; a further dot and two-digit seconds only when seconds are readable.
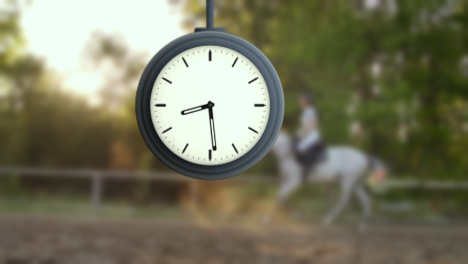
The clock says 8.29
